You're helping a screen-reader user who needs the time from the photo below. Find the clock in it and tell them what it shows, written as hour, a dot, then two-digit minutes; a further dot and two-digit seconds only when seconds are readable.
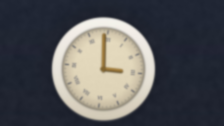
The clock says 2.59
